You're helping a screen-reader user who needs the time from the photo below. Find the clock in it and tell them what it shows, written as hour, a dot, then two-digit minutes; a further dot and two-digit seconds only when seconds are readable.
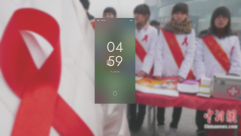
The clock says 4.59
